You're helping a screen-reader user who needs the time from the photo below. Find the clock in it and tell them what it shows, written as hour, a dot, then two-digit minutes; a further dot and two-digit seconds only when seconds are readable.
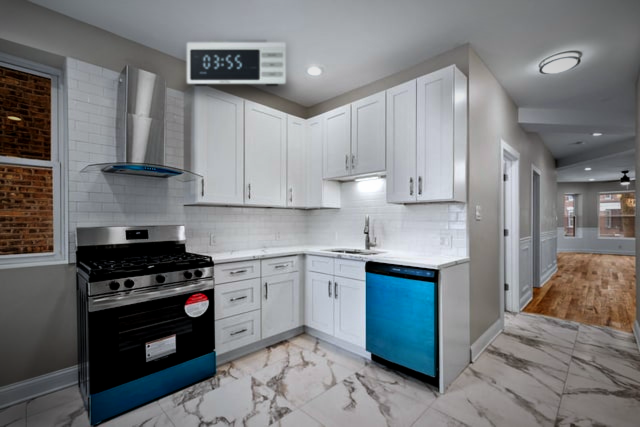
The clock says 3.55
